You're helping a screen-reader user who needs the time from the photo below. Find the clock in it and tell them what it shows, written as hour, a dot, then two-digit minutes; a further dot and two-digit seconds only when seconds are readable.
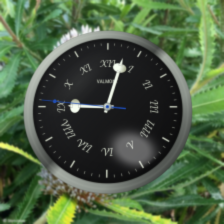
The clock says 9.02.46
